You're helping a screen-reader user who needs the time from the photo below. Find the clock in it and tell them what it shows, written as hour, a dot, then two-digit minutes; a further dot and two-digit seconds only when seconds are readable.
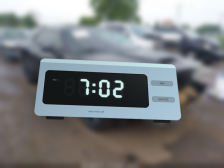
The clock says 7.02
